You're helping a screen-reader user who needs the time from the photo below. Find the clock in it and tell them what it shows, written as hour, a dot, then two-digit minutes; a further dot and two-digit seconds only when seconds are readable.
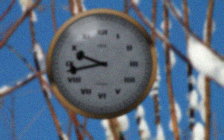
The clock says 9.43
